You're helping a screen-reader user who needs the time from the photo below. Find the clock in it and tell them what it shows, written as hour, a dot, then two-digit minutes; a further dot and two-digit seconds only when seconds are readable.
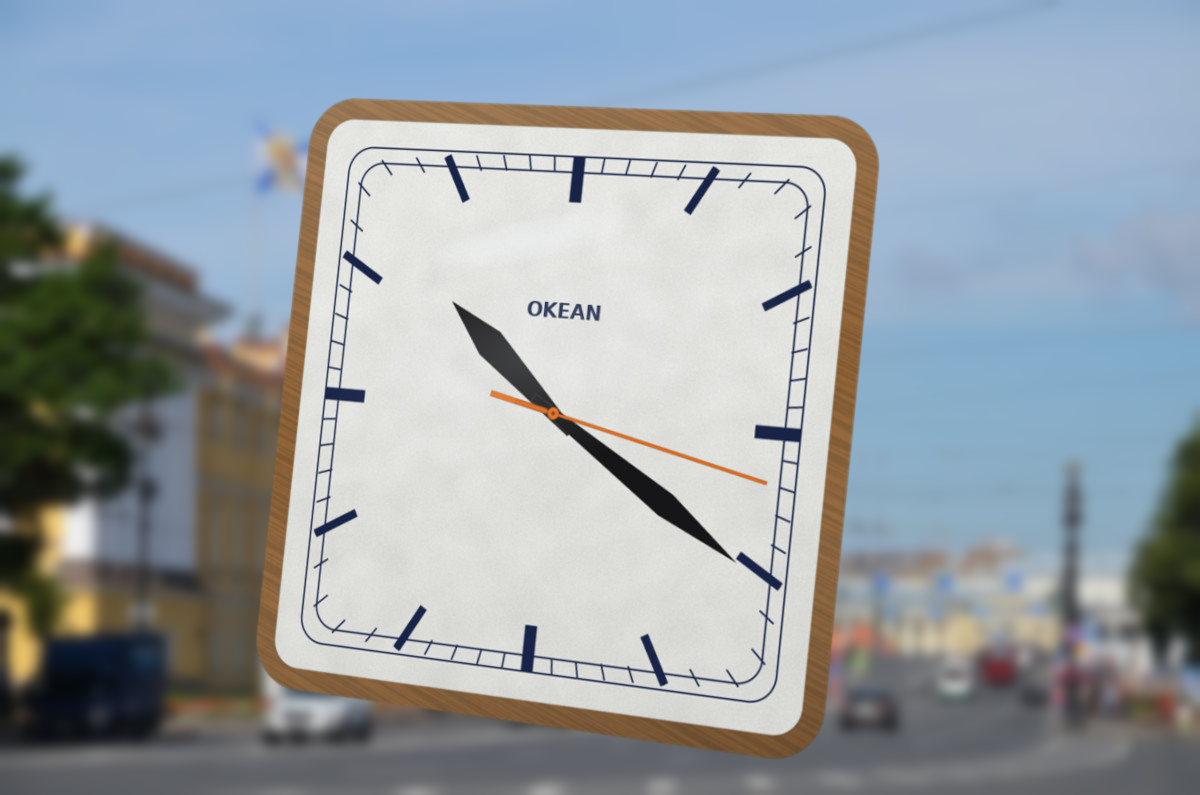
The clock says 10.20.17
